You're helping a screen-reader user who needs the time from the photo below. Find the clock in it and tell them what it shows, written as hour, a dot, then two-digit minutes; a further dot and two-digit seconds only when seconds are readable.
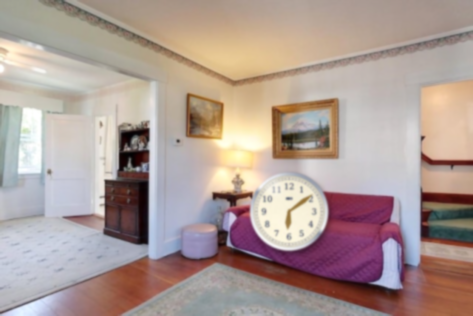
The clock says 6.09
